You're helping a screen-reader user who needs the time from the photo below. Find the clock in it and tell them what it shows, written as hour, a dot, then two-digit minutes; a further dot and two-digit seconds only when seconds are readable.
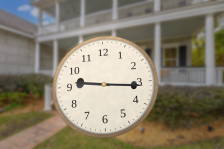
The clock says 9.16
